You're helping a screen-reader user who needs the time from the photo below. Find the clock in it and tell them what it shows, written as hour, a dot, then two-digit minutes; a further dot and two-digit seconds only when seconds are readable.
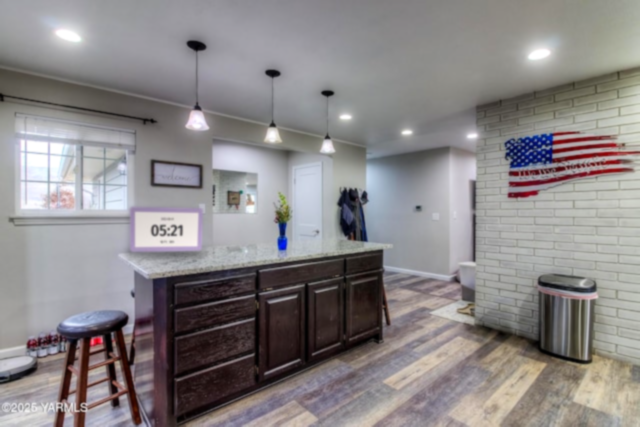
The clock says 5.21
